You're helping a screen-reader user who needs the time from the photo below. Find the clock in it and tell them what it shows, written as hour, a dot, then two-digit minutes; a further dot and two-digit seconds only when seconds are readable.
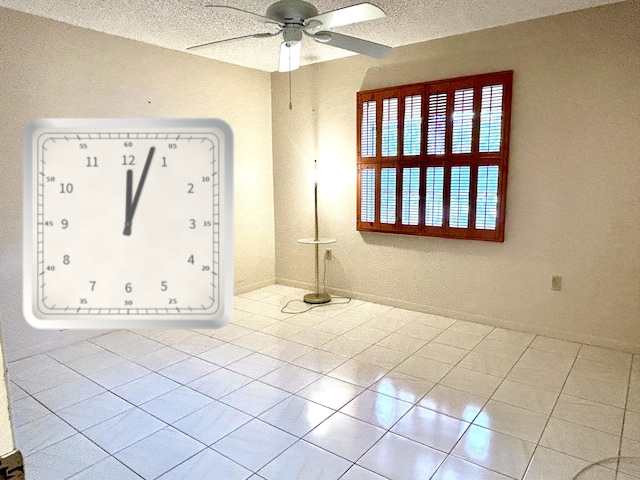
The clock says 12.03
